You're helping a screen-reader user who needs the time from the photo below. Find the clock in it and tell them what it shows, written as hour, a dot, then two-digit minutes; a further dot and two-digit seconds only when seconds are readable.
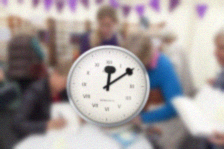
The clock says 12.09
